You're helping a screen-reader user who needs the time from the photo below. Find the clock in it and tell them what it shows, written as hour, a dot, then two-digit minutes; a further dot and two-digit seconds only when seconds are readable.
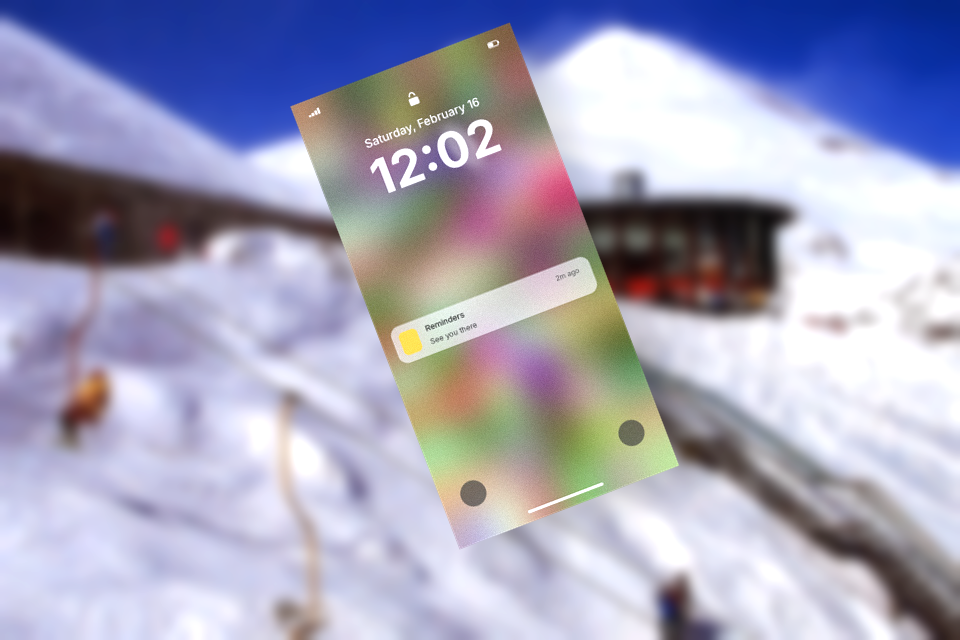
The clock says 12.02
